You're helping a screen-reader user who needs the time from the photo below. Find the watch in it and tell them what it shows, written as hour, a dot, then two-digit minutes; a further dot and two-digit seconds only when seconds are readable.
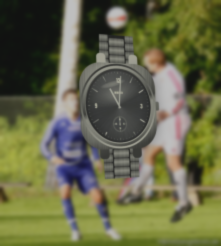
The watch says 11.01
